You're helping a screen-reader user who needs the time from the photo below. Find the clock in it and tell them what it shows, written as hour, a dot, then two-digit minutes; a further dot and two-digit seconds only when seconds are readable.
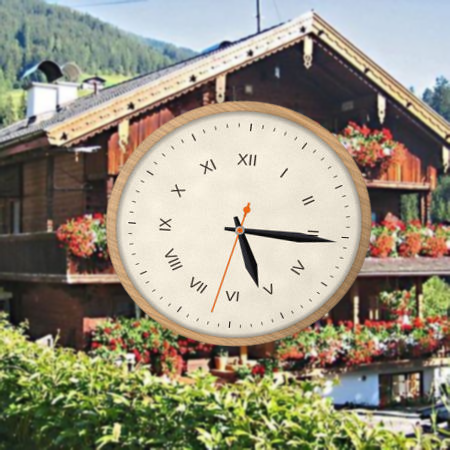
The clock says 5.15.32
